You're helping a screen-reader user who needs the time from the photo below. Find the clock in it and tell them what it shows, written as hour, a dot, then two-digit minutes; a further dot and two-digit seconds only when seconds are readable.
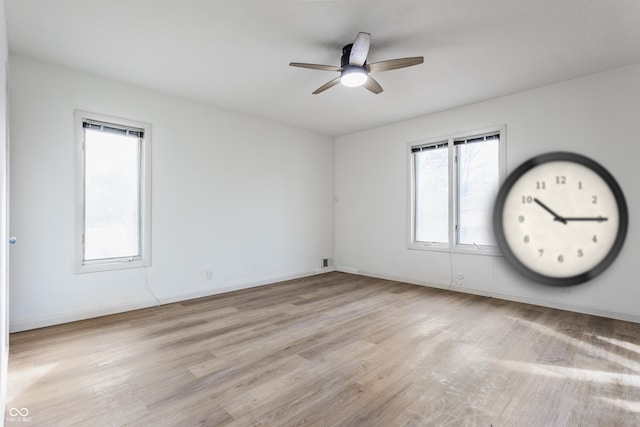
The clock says 10.15
